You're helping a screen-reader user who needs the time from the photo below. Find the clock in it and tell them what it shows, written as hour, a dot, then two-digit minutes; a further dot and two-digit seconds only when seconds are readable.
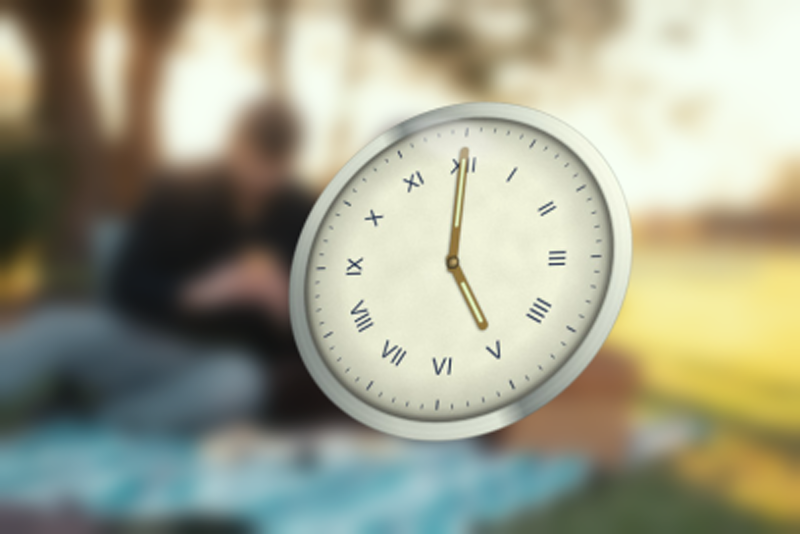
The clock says 5.00
